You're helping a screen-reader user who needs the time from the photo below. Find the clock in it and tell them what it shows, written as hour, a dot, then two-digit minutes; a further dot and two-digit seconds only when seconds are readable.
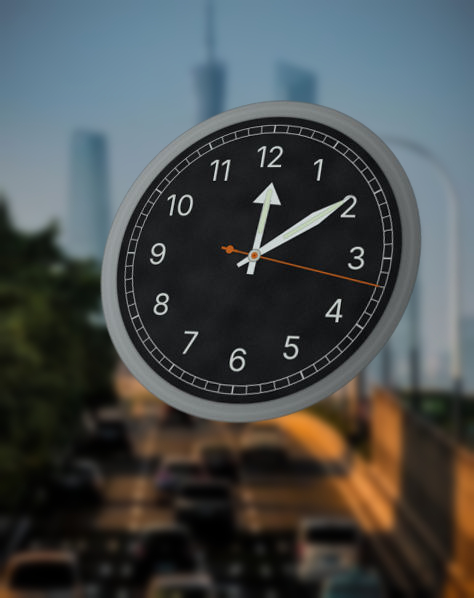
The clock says 12.09.17
